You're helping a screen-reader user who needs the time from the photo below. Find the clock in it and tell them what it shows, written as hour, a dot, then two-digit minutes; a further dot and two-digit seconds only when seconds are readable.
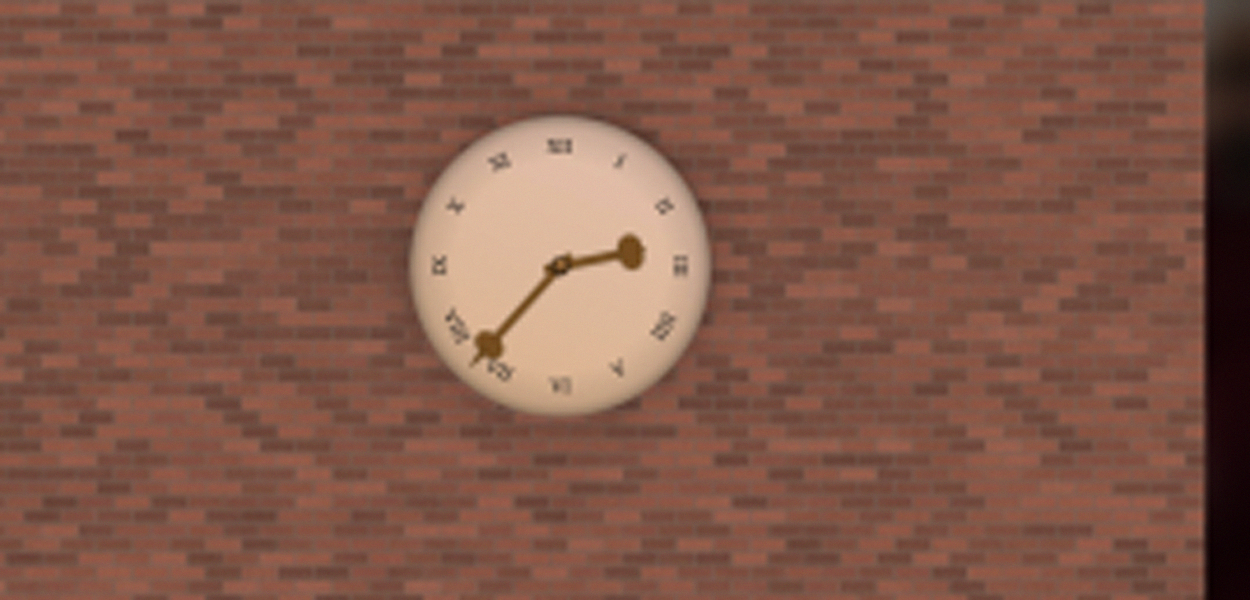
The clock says 2.37
